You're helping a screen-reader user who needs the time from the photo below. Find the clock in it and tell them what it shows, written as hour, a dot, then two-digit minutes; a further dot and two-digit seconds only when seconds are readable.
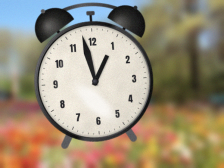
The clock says 12.58
